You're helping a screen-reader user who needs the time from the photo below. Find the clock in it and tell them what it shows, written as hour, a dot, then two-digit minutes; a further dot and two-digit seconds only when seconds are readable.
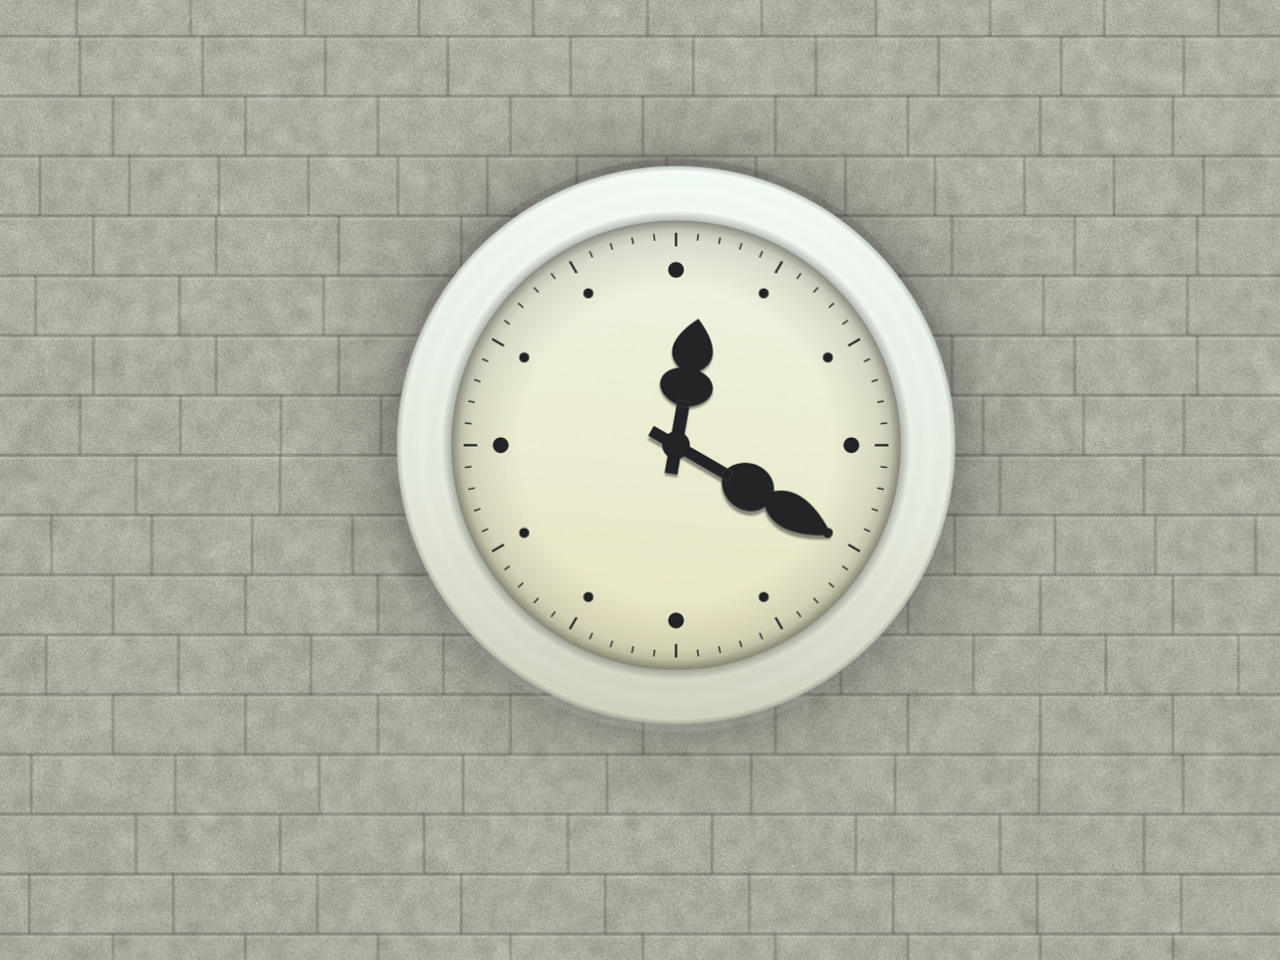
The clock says 12.20
